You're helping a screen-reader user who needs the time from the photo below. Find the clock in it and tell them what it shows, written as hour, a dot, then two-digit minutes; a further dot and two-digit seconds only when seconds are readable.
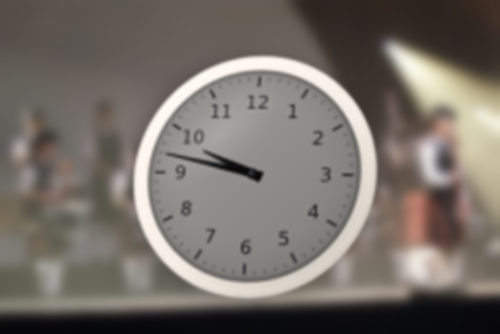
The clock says 9.47
